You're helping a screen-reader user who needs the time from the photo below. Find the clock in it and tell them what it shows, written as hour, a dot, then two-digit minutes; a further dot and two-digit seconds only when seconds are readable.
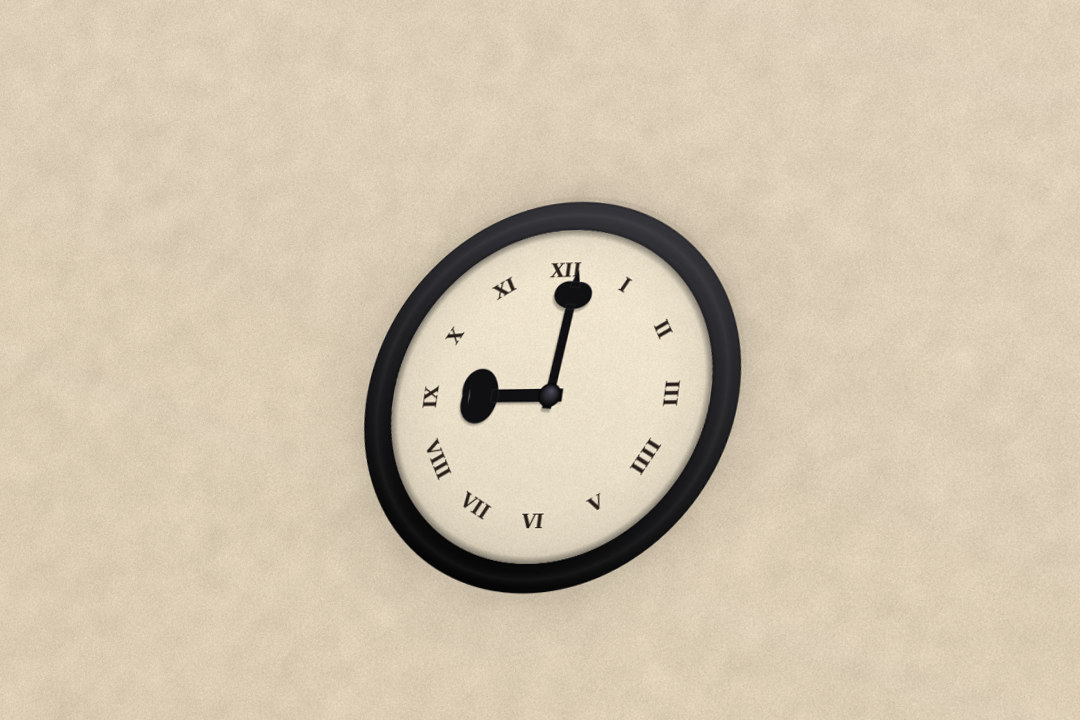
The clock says 9.01
